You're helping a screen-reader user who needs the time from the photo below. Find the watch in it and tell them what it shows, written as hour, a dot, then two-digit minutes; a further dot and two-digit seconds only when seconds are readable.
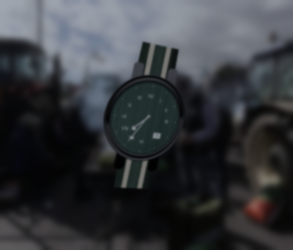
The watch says 7.35
